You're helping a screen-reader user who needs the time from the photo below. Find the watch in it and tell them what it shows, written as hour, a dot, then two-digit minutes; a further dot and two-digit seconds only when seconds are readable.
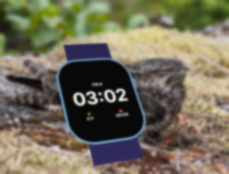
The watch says 3.02
